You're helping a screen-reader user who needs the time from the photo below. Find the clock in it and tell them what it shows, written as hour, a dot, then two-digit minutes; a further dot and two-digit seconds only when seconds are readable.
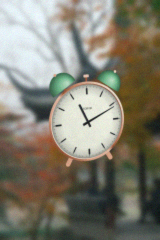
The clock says 11.11
